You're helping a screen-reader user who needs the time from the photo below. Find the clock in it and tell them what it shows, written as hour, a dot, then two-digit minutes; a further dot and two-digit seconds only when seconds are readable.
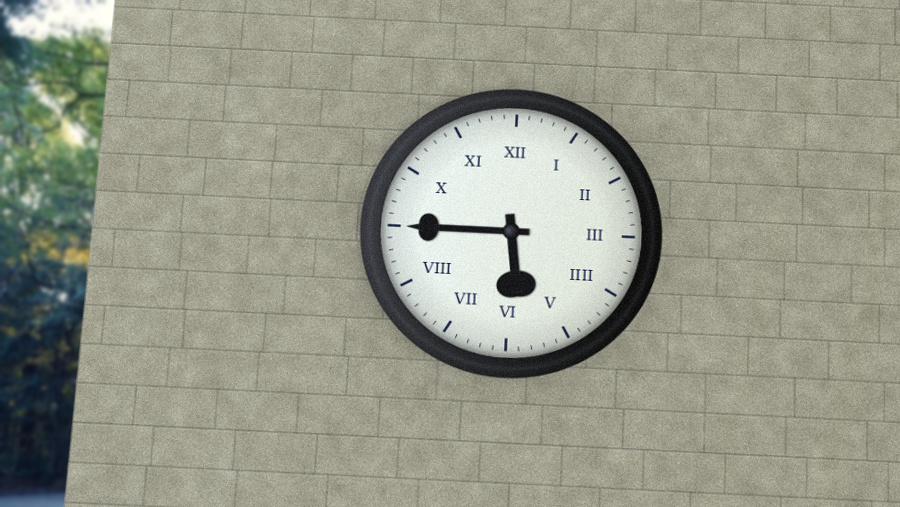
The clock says 5.45
